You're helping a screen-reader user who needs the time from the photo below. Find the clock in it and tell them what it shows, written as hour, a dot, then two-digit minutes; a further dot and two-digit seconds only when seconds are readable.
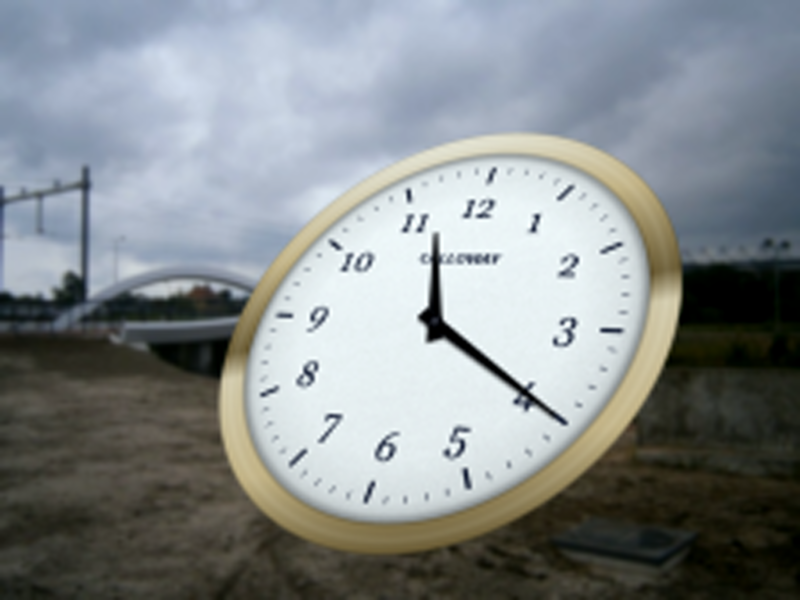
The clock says 11.20
